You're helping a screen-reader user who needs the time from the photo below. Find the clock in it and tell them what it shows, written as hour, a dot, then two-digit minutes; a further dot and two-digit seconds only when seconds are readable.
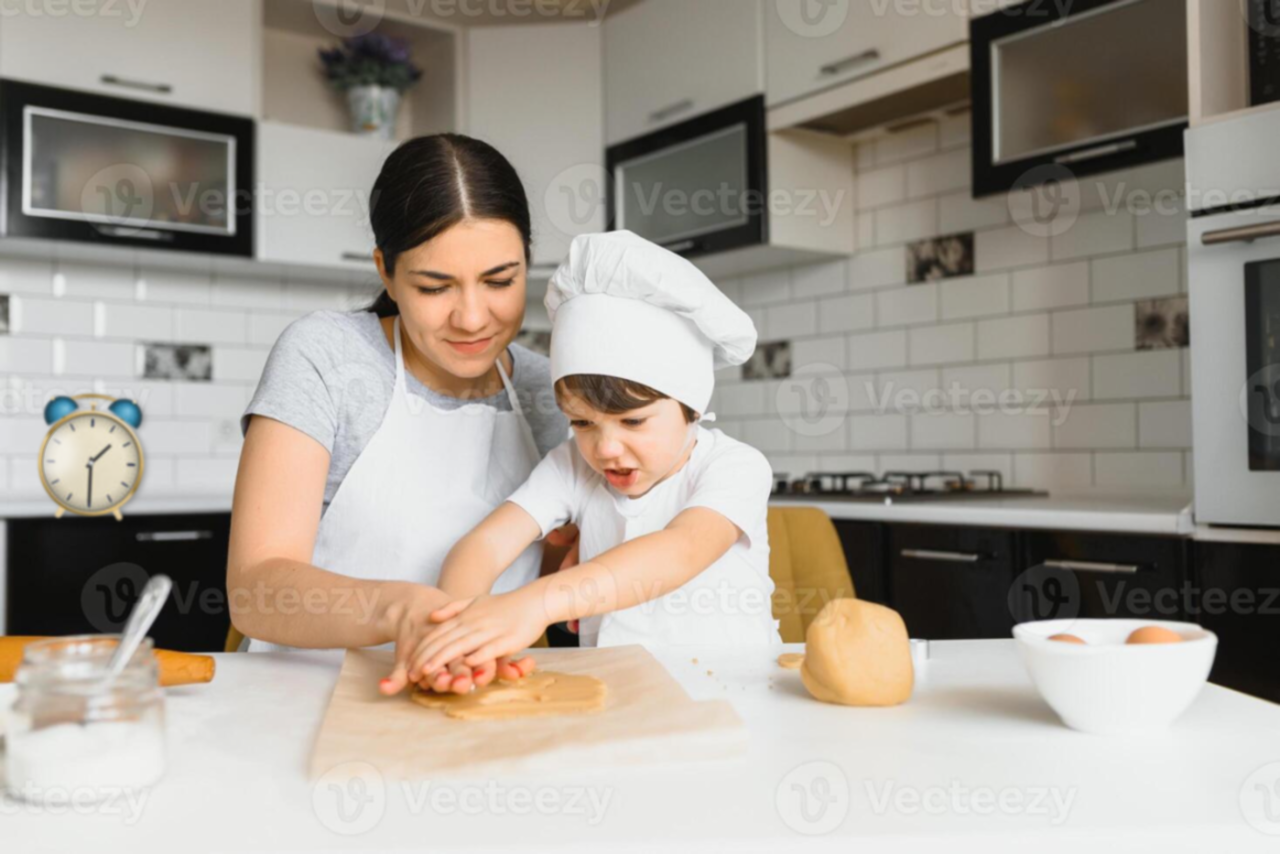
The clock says 1.30
